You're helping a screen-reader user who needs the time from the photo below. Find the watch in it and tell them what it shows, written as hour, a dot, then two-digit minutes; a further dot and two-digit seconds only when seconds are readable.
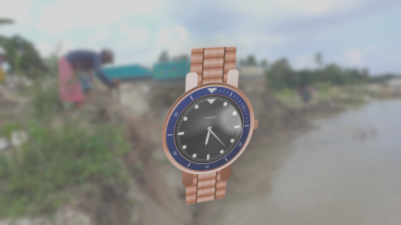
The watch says 6.23
